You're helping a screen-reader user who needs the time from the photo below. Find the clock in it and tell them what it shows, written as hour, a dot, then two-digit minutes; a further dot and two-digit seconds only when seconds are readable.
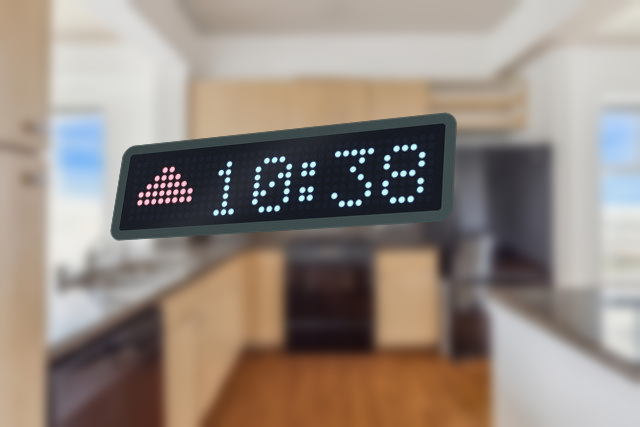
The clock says 10.38
